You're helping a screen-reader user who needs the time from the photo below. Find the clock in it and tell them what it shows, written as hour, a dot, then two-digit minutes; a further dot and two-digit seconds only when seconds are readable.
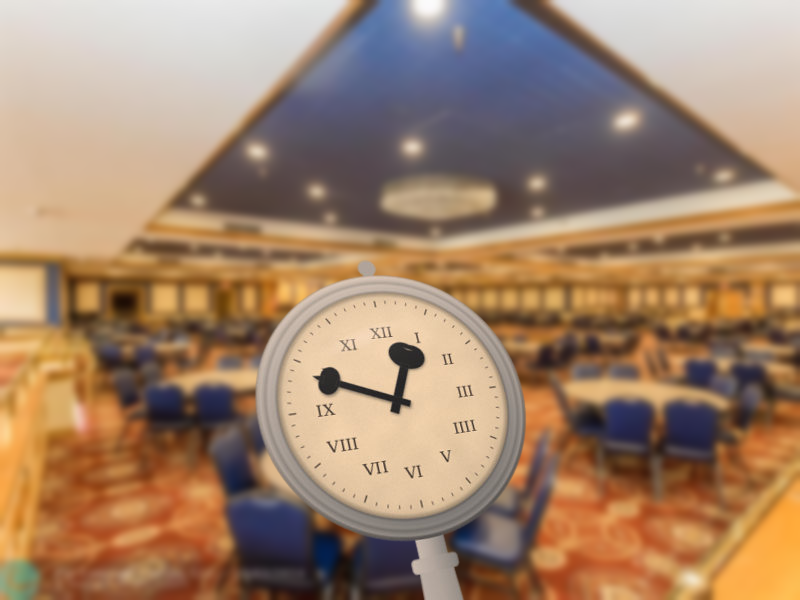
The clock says 12.49
